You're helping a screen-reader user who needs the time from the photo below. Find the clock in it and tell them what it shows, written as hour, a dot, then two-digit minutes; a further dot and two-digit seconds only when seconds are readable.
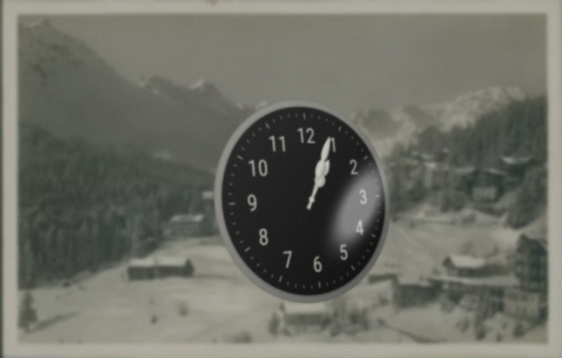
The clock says 1.04
